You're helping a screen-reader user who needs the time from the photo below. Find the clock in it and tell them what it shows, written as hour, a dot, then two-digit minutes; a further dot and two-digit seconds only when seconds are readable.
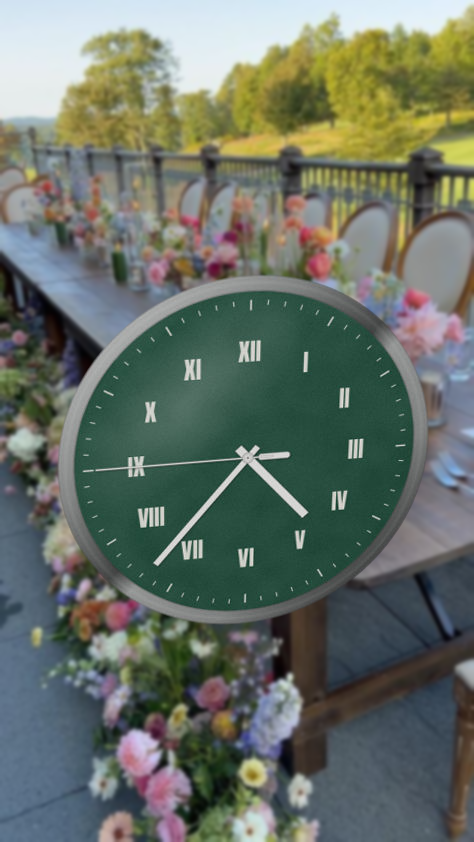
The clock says 4.36.45
